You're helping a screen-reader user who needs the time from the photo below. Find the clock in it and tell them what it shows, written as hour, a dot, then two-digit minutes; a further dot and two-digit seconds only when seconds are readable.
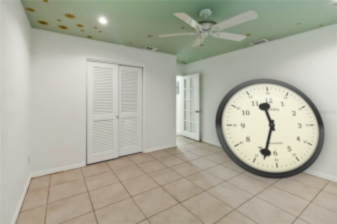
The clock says 11.33
